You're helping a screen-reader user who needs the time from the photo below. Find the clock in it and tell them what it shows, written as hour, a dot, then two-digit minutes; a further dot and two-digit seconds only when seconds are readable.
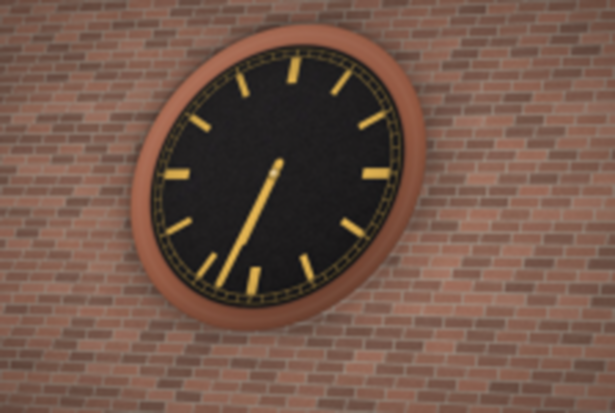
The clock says 6.33
